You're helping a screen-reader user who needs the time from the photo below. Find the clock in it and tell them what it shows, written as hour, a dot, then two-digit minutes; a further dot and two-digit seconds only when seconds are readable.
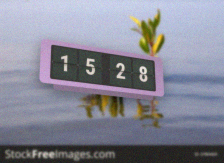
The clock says 15.28
